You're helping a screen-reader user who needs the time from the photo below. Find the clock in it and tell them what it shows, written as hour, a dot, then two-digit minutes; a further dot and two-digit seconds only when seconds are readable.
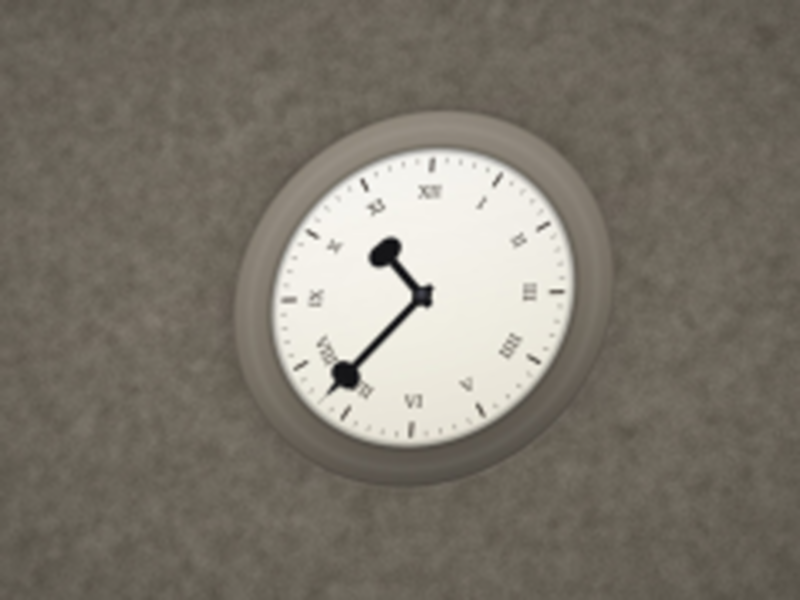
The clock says 10.37
